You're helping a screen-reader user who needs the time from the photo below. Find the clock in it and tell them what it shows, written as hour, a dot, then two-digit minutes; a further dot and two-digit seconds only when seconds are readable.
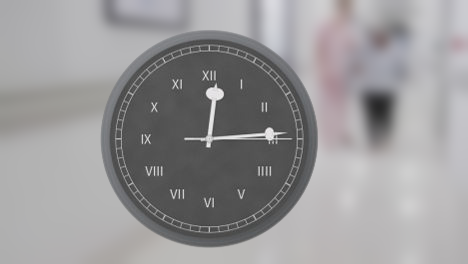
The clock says 12.14.15
